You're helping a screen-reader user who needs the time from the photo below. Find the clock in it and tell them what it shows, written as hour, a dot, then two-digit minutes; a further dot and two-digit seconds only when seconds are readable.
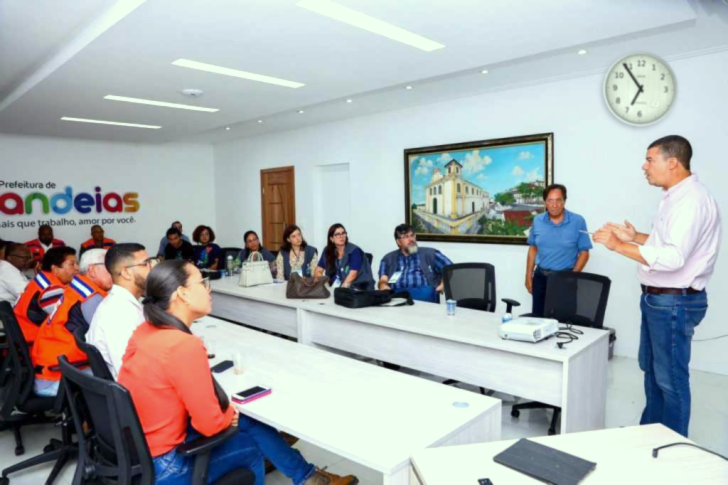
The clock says 6.54
